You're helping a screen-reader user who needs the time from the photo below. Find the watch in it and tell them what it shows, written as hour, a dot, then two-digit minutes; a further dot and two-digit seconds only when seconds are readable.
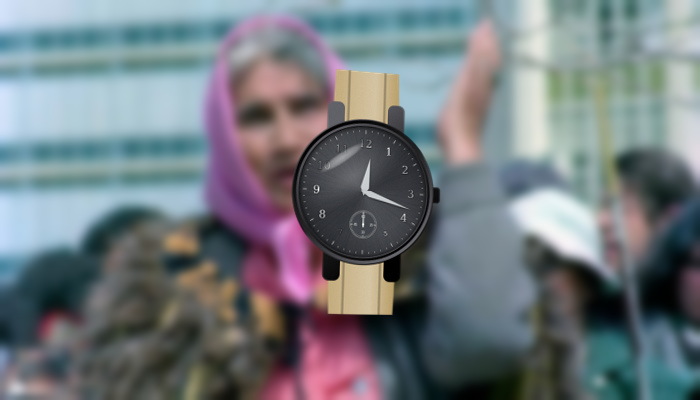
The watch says 12.18
